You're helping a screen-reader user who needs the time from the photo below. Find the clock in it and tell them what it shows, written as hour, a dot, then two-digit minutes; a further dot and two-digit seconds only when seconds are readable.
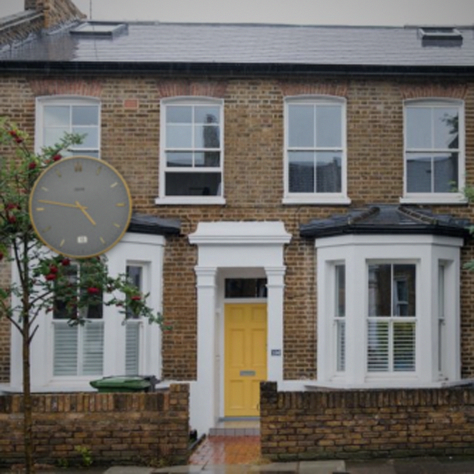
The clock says 4.47
